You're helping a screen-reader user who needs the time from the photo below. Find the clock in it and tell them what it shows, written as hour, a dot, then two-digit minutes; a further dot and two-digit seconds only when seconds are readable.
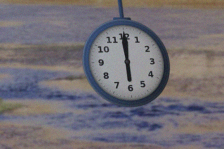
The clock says 6.00
